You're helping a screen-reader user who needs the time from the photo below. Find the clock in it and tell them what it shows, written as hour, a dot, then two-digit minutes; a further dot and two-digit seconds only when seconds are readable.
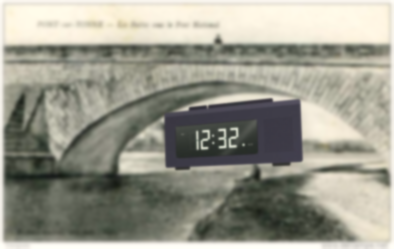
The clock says 12.32
